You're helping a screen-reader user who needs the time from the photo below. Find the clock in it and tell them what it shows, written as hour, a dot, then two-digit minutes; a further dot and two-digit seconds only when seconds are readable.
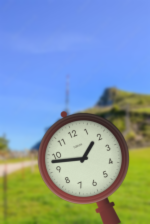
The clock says 1.48
